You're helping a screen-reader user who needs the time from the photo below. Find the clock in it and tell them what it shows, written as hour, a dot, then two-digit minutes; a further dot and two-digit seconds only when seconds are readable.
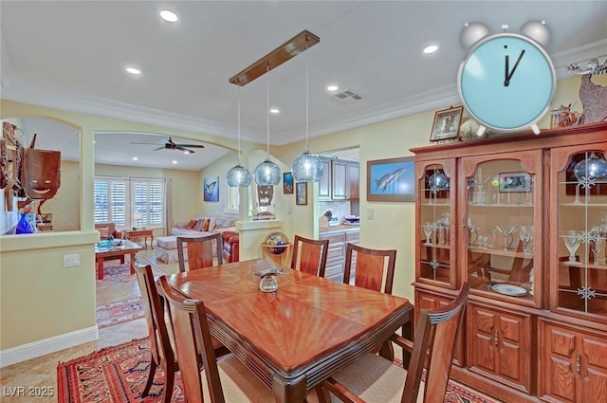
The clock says 12.05
